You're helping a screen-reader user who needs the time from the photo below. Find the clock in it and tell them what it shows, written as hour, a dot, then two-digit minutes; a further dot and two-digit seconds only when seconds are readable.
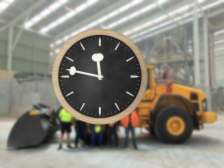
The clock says 11.47
